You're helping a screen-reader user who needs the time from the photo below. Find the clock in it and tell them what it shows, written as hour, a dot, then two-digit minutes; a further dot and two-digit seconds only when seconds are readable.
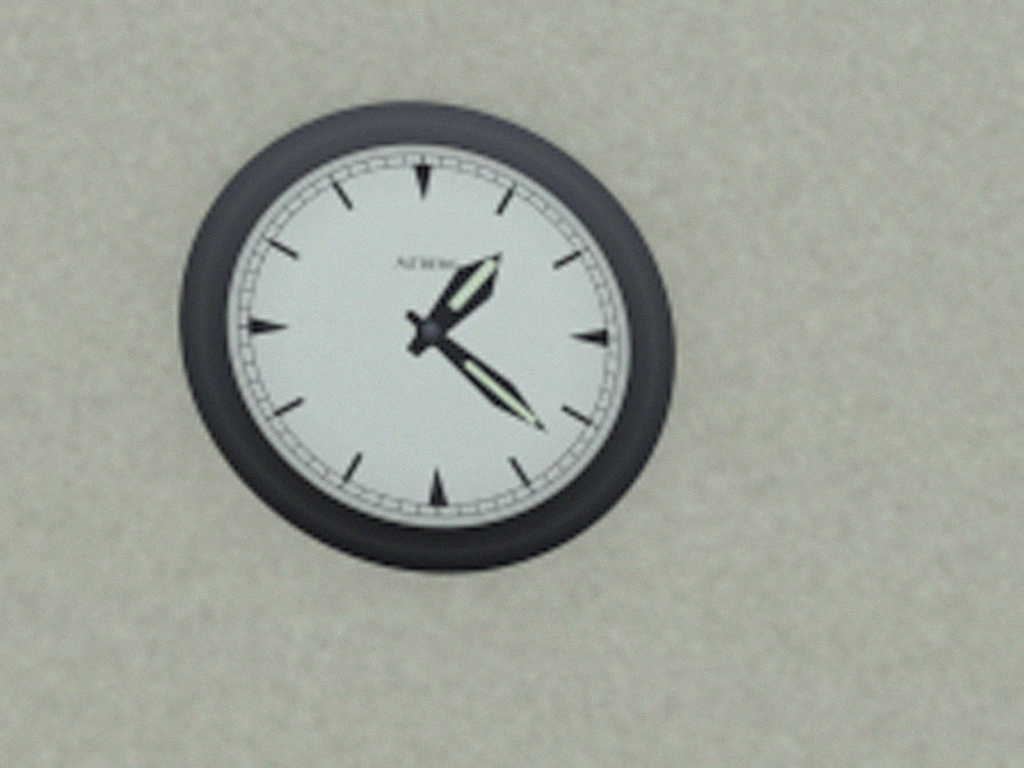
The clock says 1.22
